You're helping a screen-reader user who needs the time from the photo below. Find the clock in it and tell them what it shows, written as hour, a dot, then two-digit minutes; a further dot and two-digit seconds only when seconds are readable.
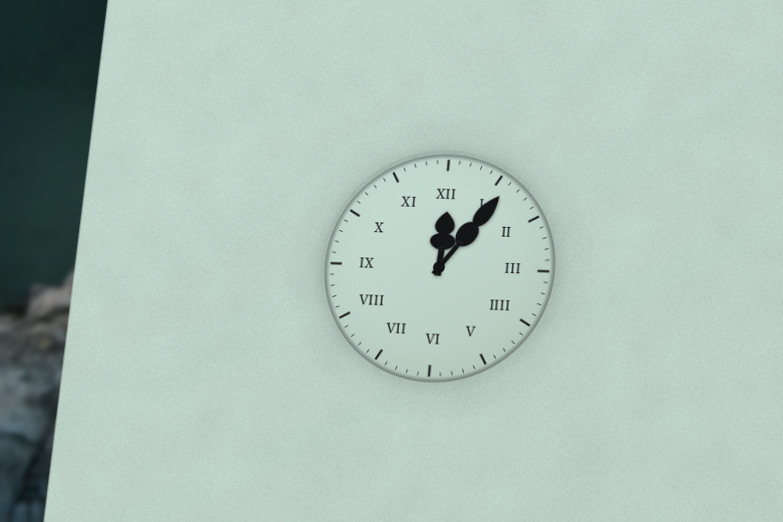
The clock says 12.06
